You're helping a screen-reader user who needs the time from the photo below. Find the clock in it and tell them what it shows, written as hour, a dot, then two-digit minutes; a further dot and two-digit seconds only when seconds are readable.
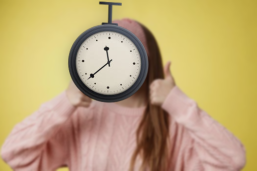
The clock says 11.38
